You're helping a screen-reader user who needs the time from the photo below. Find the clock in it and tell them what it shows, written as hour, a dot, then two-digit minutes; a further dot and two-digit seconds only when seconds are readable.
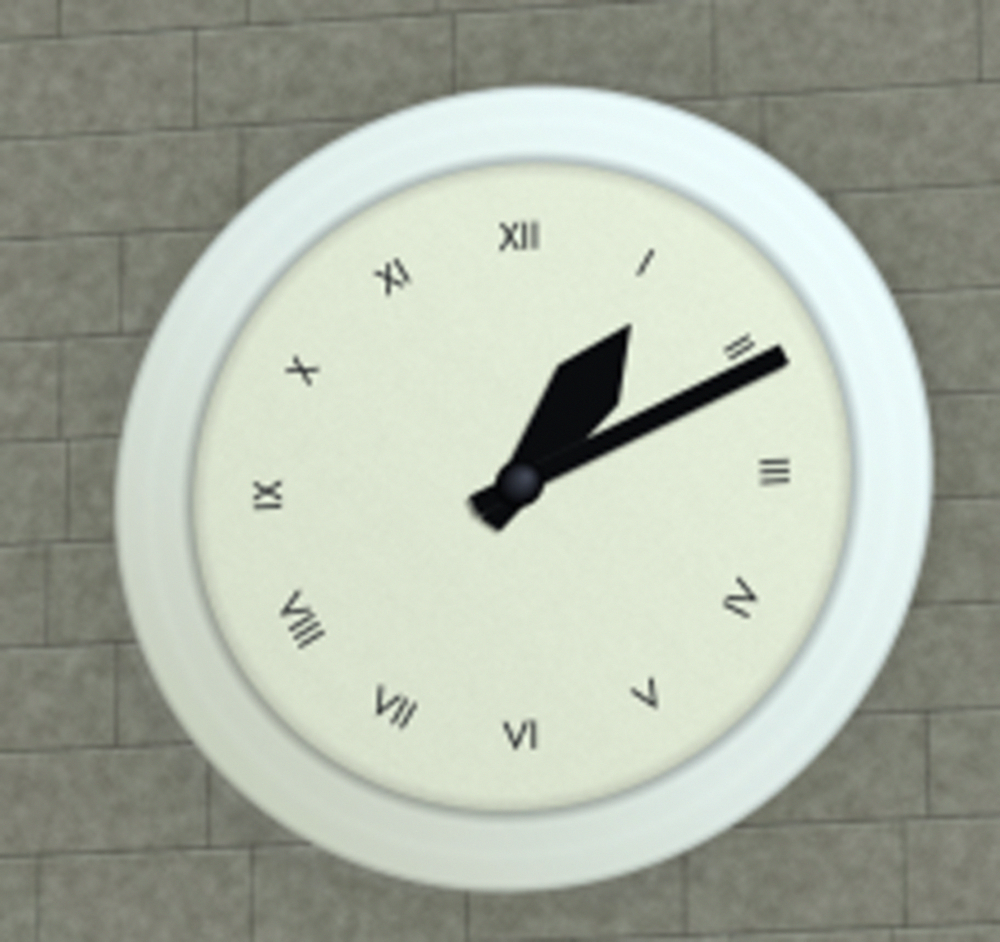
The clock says 1.11
